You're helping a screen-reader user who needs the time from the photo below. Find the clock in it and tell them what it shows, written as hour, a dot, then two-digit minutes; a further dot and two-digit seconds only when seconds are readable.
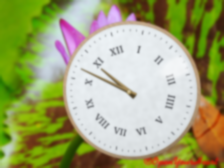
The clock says 10.52
